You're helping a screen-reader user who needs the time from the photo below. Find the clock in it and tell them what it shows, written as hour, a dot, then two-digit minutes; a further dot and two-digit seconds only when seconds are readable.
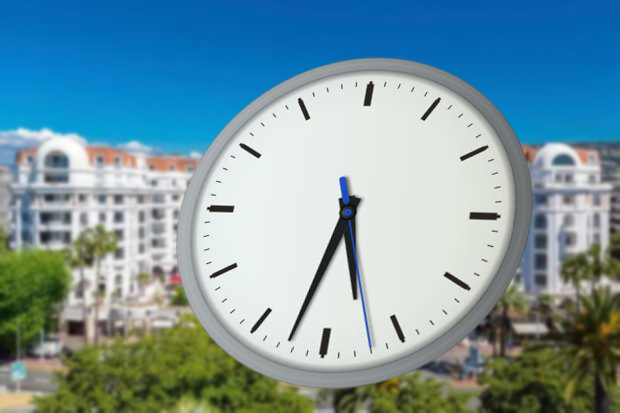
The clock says 5.32.27
